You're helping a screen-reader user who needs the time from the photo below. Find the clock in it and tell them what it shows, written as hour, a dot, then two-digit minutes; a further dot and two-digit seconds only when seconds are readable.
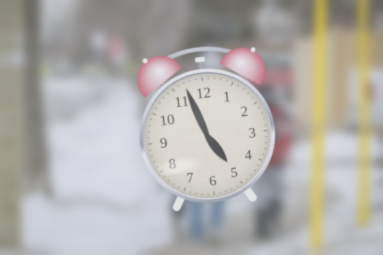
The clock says 4.57
